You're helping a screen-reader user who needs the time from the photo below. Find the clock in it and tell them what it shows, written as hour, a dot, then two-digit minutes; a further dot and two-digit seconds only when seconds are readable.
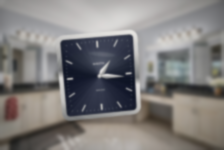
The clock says 1.16
